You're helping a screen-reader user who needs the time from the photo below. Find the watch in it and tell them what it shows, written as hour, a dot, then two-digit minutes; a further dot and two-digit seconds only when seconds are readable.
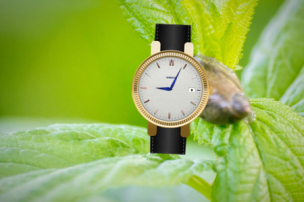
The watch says 9.04
